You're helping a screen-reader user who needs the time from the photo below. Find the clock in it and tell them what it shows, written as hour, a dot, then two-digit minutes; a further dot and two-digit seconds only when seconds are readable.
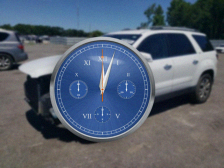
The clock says 12.03
